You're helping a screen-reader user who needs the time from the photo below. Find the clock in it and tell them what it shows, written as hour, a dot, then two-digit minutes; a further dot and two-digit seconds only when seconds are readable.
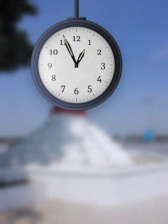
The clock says 12.56
